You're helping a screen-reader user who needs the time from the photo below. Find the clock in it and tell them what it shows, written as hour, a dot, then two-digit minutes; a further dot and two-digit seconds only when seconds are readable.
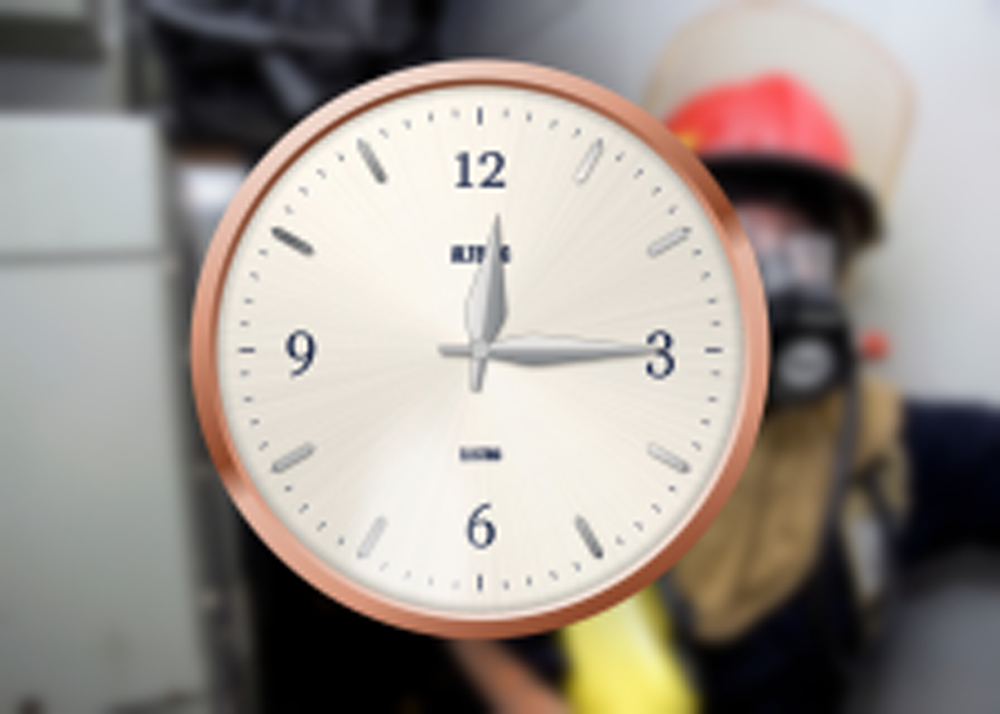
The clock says 12.15
